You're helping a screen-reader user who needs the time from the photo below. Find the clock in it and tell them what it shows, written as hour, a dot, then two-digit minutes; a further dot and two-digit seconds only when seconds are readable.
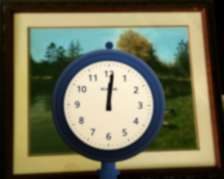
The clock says 12.01
